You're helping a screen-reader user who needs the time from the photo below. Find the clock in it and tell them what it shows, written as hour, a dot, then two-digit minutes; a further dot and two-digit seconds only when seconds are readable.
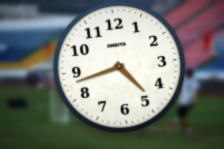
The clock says 4.43
